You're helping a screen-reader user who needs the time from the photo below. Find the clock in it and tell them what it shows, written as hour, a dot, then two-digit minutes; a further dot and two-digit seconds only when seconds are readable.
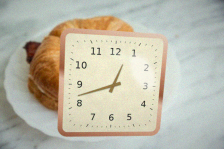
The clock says 12.42
